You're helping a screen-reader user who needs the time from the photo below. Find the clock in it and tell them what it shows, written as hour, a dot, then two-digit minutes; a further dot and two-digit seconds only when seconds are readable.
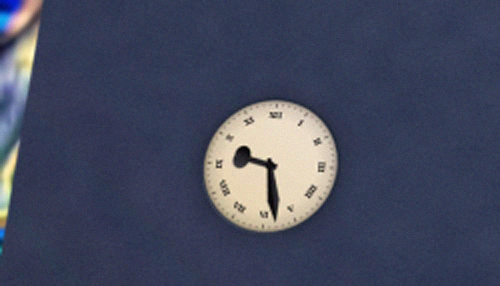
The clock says 9.28
